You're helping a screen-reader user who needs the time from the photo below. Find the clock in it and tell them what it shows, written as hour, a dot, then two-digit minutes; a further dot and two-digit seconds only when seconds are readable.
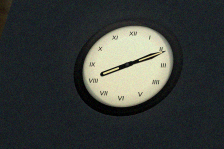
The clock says 8.11
